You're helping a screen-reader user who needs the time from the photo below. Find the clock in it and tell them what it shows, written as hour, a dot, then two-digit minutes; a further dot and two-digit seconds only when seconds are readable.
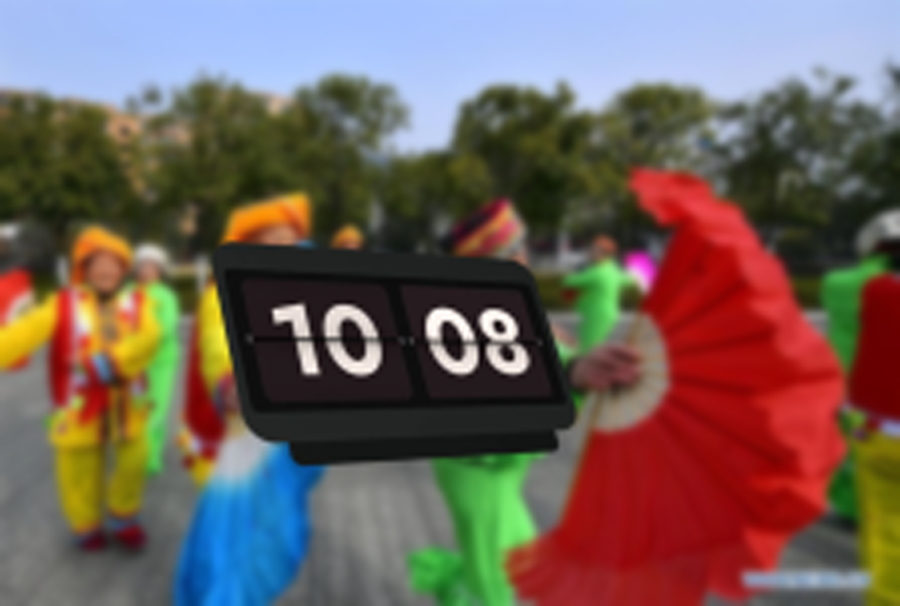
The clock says 10.08
